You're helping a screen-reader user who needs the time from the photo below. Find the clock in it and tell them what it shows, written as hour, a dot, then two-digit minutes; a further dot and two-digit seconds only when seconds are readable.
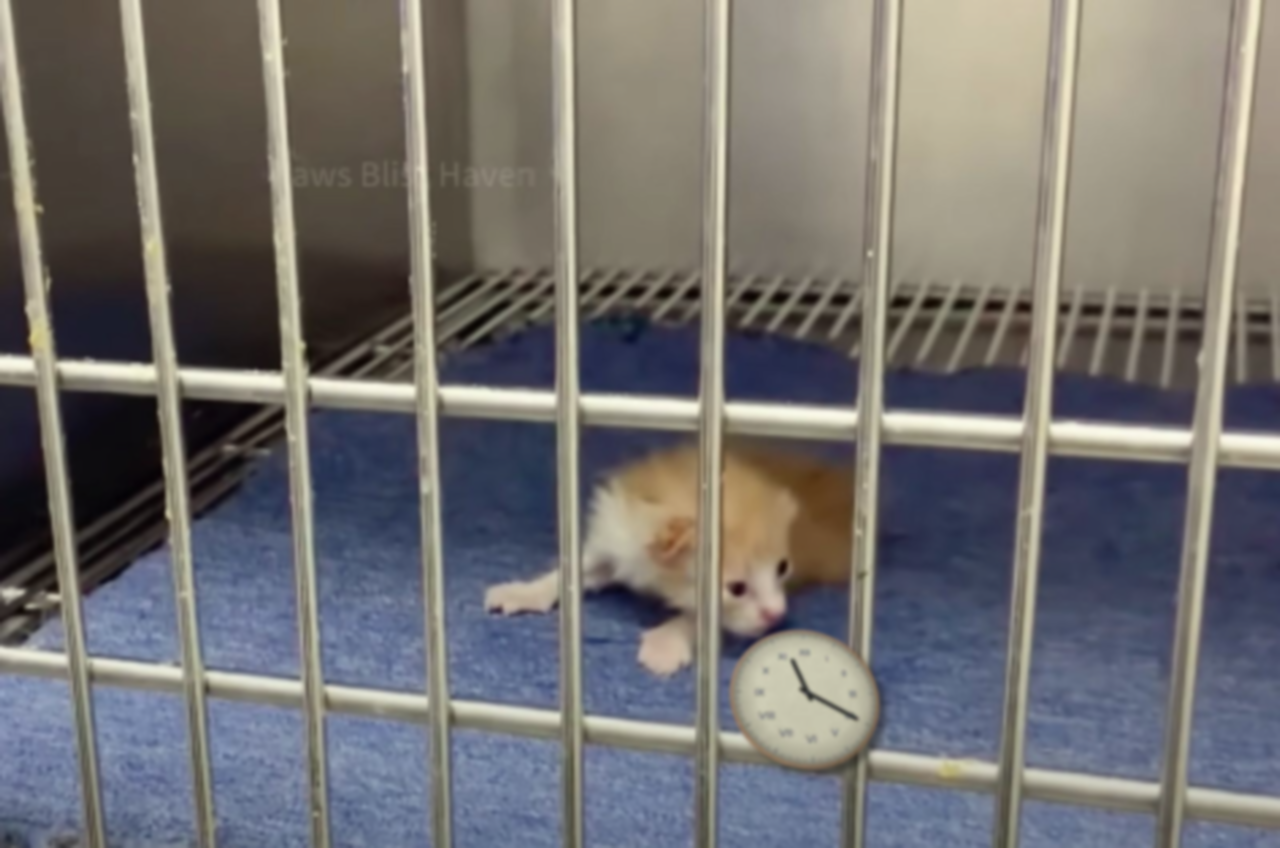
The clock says 11.20
